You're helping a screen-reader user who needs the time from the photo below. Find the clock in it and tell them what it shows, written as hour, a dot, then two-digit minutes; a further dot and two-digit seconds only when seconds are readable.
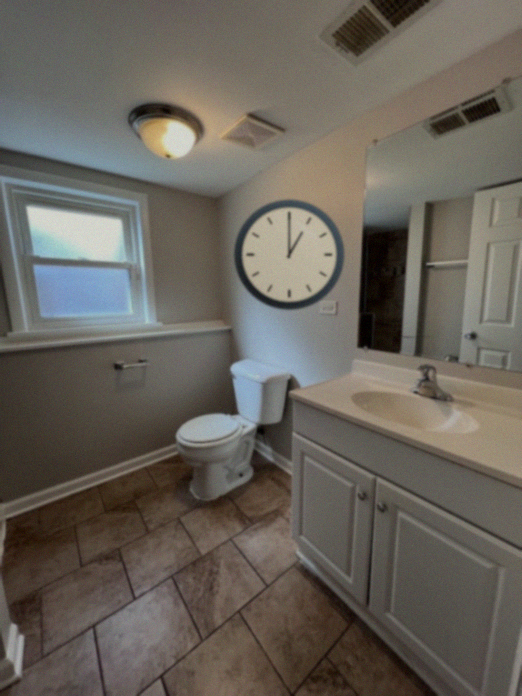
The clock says 1.00
